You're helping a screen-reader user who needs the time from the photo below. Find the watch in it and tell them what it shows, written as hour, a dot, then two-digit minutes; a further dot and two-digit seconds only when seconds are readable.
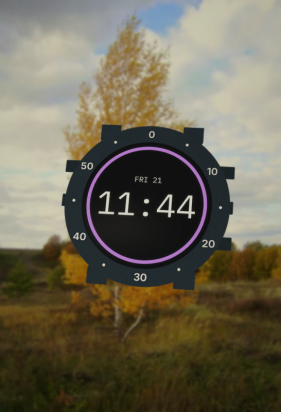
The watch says 11.44
